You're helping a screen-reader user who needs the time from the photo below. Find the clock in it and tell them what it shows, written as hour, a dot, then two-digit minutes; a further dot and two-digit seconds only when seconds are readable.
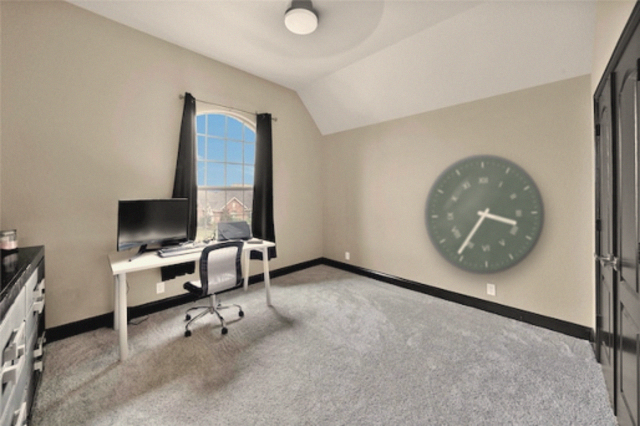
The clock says 3.36
